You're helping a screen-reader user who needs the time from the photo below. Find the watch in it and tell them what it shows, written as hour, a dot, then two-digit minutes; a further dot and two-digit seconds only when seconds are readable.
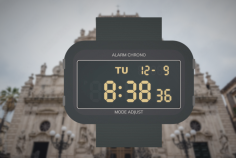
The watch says 8.38.36
